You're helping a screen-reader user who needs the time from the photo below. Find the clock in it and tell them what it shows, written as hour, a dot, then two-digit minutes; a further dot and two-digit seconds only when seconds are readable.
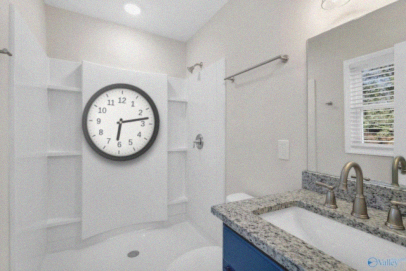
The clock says 6.13
